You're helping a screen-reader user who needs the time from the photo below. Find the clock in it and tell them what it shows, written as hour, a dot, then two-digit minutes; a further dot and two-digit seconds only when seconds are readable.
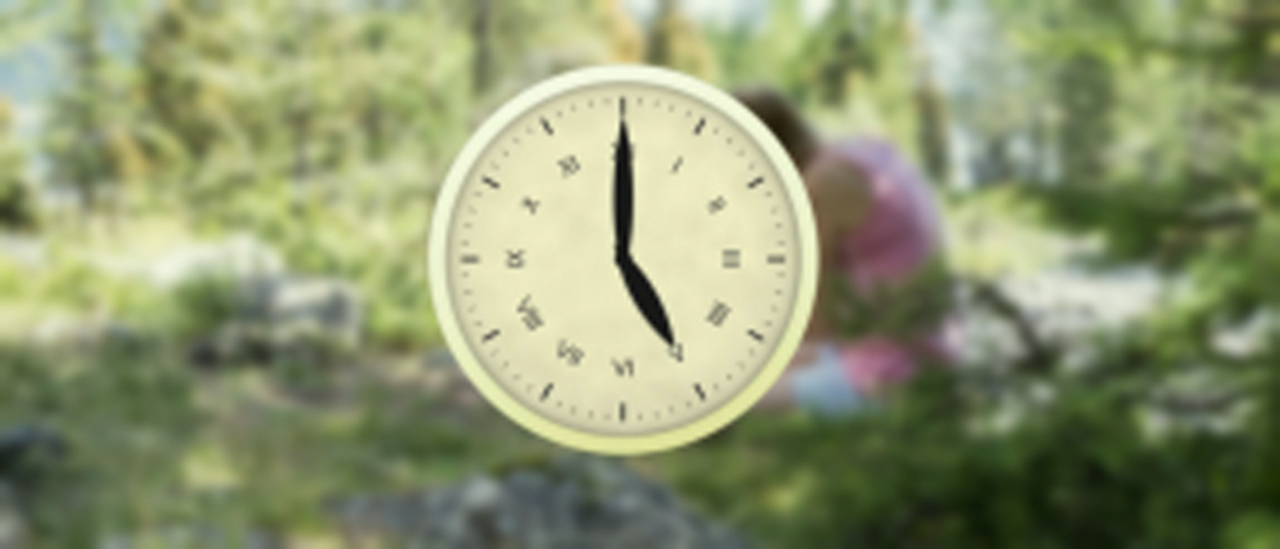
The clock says 5.00
